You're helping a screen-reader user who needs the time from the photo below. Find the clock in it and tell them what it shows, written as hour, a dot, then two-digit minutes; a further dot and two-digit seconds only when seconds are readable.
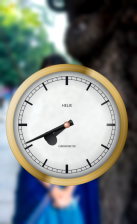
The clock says 7.41
